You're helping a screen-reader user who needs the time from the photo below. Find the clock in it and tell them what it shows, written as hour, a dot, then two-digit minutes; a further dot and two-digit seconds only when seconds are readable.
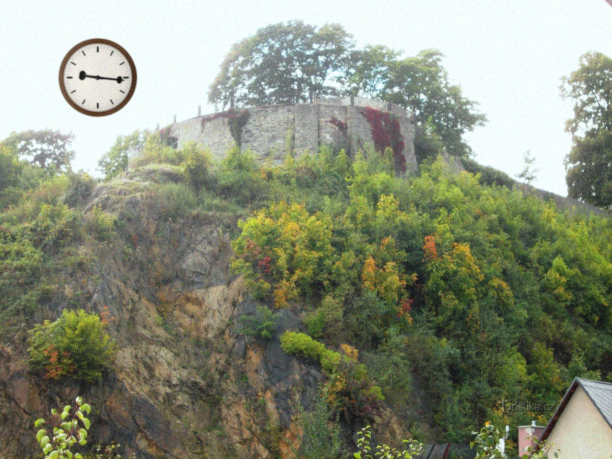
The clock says 9.16
